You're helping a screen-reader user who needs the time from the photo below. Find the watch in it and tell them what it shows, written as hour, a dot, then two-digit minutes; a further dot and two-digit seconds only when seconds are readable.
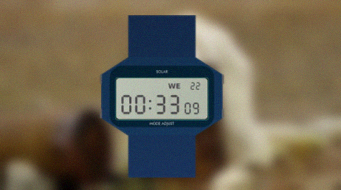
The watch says 0.33.09
